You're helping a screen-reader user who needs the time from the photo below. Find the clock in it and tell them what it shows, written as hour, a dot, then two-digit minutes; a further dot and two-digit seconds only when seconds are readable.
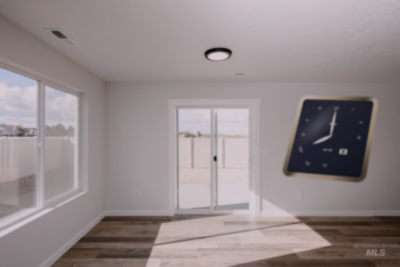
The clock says 8.00
